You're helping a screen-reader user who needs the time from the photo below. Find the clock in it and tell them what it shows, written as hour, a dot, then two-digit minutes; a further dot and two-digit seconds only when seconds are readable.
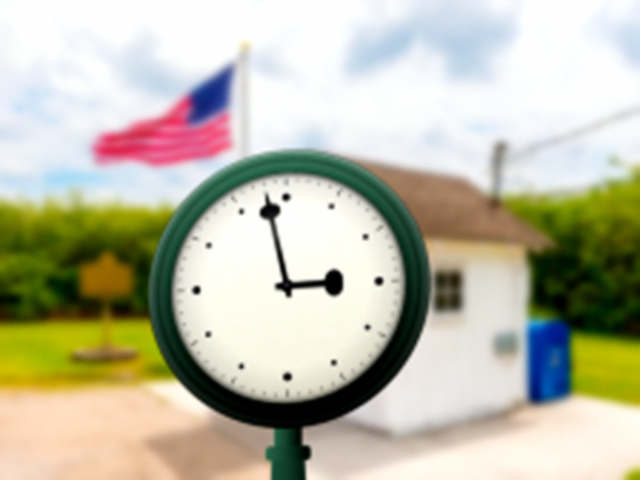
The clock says 2.58
